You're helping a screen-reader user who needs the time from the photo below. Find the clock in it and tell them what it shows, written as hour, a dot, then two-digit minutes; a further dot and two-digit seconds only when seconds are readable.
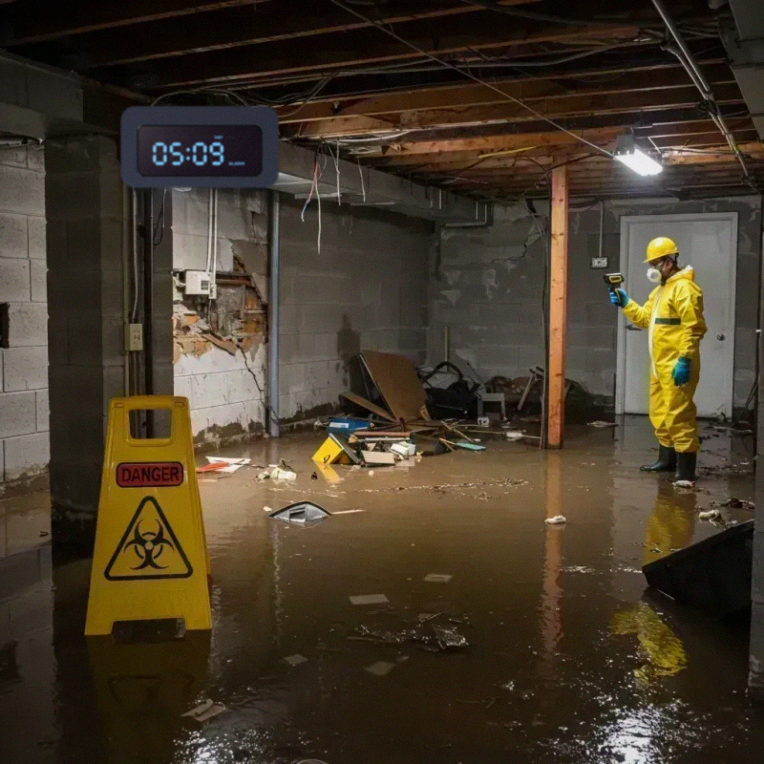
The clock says 5.09
